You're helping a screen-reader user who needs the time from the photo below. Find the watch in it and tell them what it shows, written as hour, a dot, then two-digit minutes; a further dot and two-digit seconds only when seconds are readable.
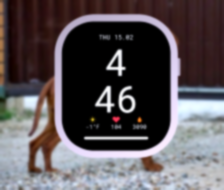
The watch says 4.46
